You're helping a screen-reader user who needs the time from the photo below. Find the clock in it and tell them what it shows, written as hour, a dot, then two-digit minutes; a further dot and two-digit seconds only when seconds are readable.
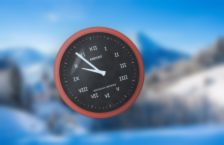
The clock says 9.54
